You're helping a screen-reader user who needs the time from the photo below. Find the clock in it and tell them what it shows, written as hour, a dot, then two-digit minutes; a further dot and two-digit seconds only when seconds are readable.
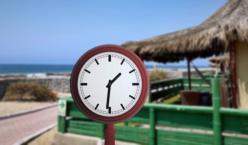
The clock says 1.31
